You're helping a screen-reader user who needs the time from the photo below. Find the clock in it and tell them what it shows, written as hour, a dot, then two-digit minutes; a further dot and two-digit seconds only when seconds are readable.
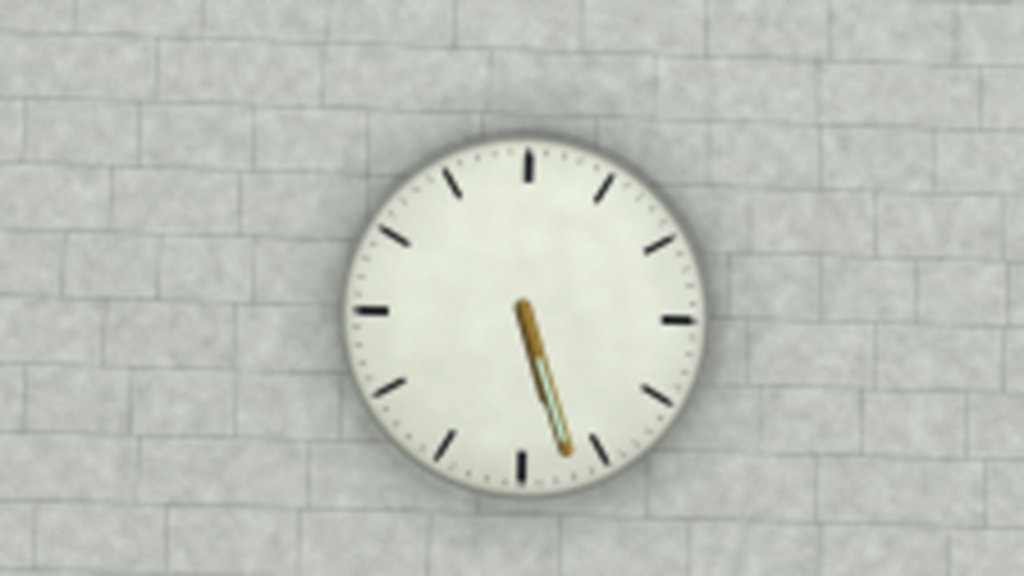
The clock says 5.27
